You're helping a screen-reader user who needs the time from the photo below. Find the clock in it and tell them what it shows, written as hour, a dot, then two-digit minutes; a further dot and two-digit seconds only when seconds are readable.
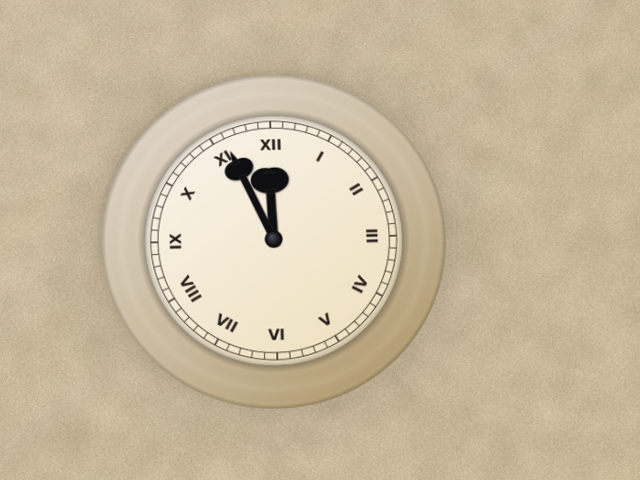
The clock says 11.56
